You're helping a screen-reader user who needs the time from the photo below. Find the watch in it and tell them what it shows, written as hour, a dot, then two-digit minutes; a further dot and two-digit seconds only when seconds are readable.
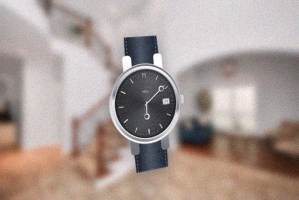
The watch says 6.09
